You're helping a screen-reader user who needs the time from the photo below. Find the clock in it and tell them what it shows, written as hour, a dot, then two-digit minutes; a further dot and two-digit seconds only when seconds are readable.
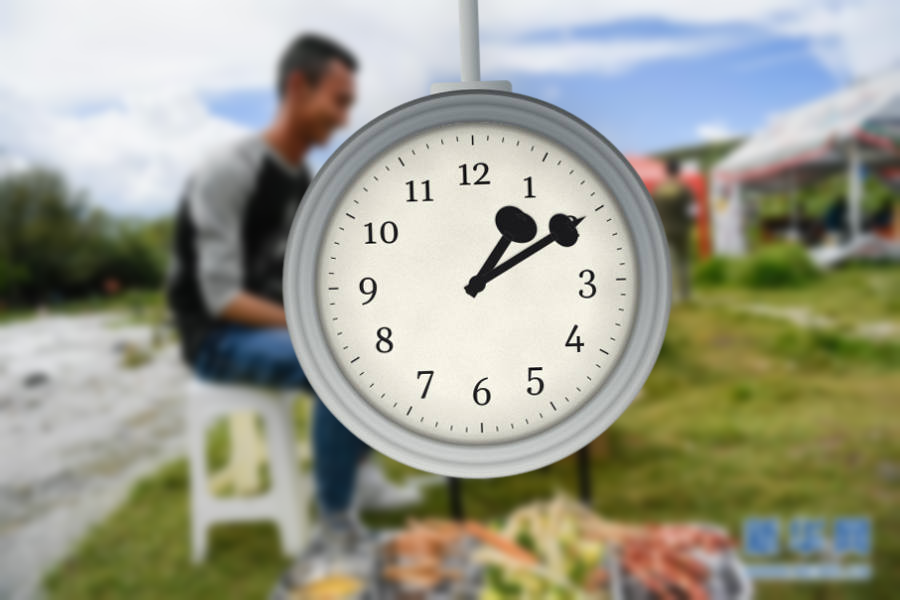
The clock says 1.10
